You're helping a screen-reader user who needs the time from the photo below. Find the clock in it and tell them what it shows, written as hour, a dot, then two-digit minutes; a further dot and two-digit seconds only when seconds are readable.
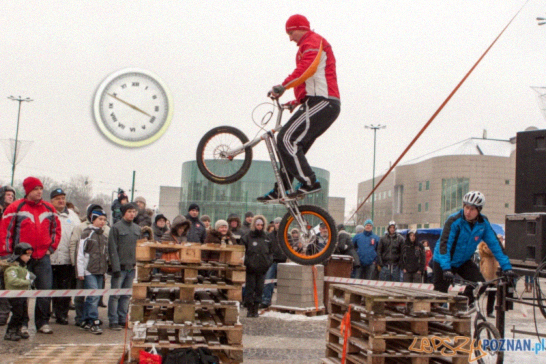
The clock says 3.49
